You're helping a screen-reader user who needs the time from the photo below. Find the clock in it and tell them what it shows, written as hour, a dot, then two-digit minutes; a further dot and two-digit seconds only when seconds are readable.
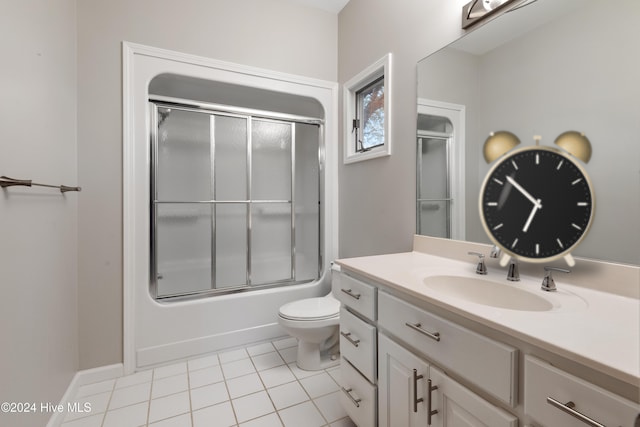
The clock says 6.52
